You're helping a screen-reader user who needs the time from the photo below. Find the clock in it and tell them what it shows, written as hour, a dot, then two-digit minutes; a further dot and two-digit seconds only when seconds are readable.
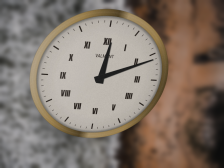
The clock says 12.11
